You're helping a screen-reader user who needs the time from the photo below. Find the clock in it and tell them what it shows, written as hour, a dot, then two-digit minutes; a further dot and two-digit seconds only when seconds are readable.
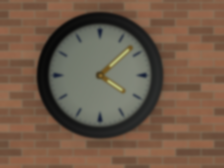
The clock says 4.08
